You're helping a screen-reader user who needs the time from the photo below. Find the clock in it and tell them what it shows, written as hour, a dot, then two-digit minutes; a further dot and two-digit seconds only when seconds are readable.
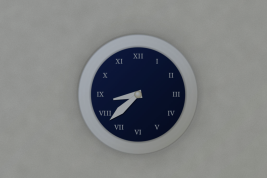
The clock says 8.38
